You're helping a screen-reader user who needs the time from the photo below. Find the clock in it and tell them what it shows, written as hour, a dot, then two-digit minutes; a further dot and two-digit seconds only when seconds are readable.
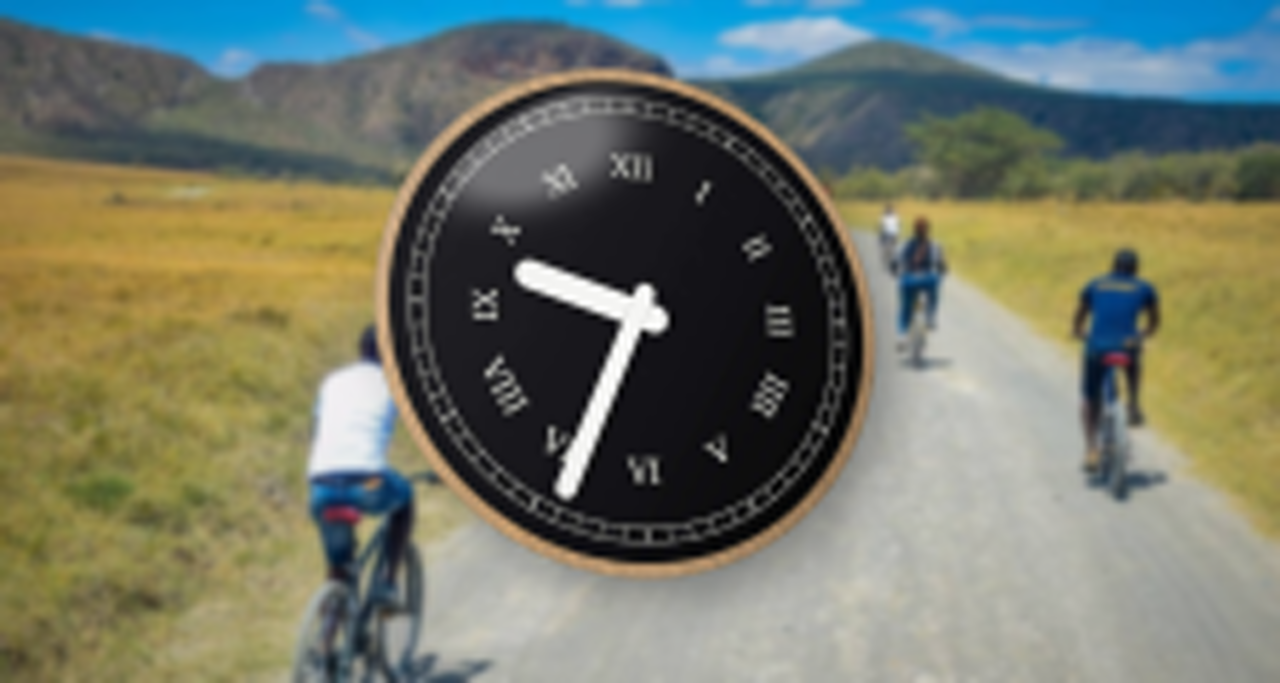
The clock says 9.34
